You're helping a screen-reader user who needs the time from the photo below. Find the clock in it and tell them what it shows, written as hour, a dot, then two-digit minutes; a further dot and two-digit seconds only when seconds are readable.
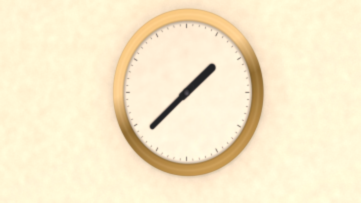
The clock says 1.38
